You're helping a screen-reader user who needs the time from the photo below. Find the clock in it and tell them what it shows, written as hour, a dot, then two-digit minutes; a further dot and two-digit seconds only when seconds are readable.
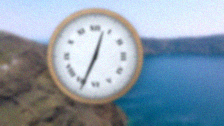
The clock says 12.34
